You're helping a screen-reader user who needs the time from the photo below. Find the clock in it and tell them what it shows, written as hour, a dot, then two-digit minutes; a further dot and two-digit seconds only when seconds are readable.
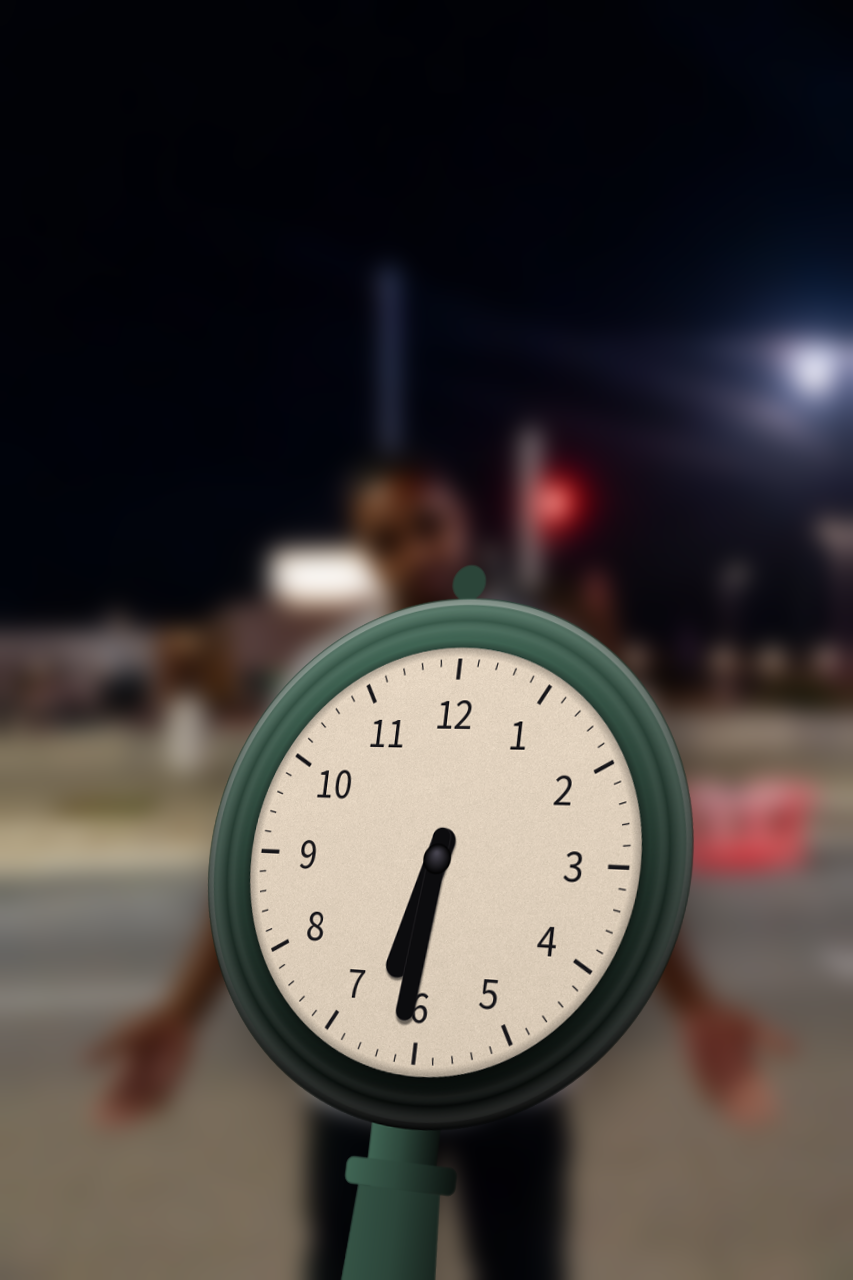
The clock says 6.31
